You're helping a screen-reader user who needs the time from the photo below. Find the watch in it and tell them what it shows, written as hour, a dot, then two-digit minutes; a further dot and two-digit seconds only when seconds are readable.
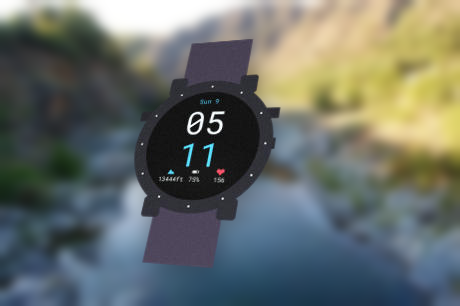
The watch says 5.11
